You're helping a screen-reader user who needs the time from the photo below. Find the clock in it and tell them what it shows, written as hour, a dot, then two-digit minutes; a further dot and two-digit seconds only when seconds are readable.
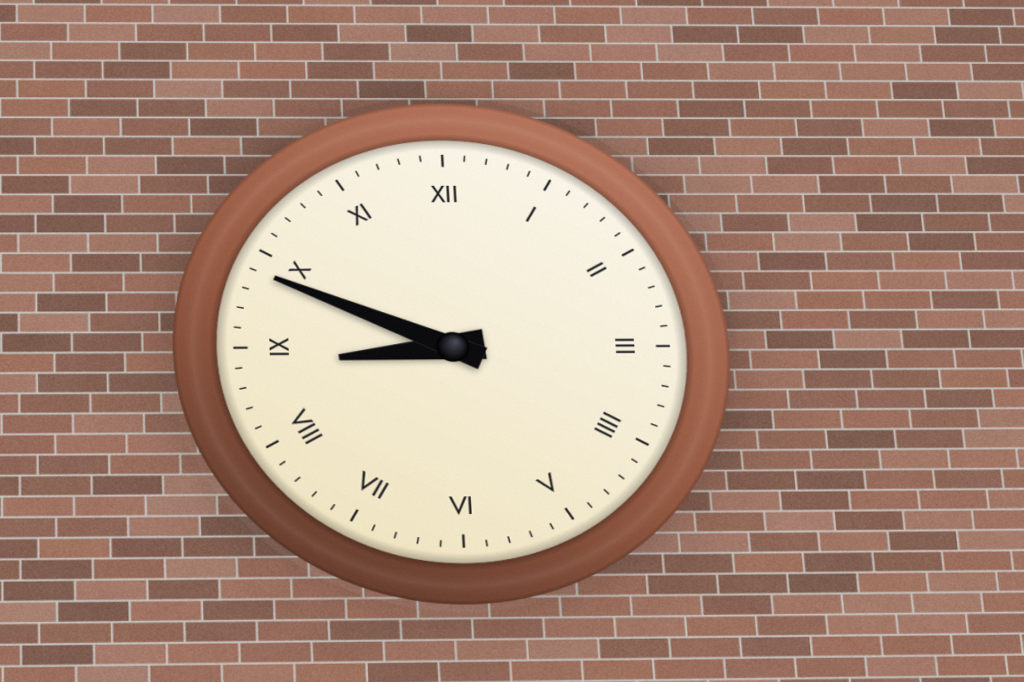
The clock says 8.49
